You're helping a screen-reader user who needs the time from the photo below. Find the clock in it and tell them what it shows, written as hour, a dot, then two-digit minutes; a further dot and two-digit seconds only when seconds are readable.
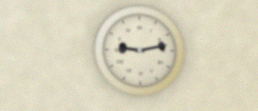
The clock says 9.13
